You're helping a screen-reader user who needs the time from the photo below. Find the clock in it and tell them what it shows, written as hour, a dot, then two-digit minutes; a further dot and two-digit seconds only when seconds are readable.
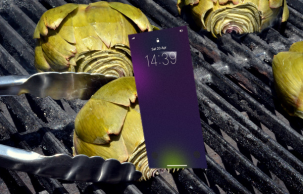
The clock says 14.39
